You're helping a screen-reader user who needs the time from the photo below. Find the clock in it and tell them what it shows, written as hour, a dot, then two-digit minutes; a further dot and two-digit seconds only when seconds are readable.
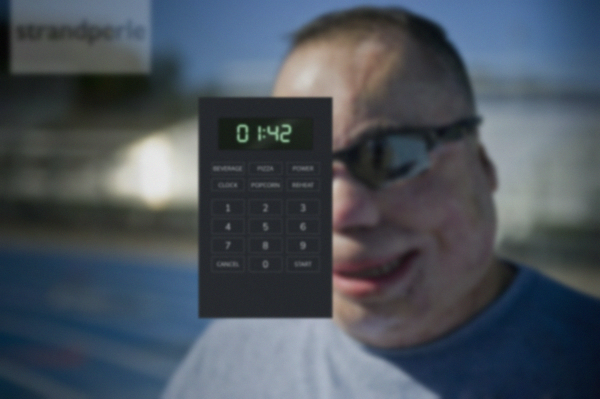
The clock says 1.42
